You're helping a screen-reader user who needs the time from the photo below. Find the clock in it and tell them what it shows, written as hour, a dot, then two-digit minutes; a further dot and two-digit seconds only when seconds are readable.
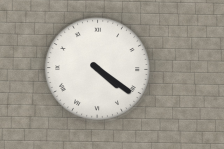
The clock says 4.21
